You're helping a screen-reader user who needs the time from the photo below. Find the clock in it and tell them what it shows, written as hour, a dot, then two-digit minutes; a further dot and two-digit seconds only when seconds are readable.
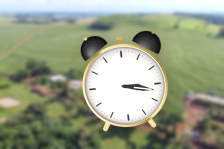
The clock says 3.17
